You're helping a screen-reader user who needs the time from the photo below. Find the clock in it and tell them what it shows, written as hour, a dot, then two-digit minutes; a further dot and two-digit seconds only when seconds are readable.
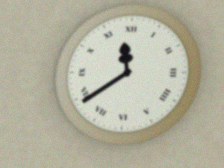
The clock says 11.39
